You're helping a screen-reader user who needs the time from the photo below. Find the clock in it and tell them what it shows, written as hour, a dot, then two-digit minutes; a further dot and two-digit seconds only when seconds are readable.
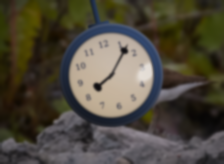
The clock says 8.07
